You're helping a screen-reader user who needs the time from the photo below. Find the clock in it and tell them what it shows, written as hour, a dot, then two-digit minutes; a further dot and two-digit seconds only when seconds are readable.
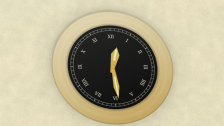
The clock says 12.29
